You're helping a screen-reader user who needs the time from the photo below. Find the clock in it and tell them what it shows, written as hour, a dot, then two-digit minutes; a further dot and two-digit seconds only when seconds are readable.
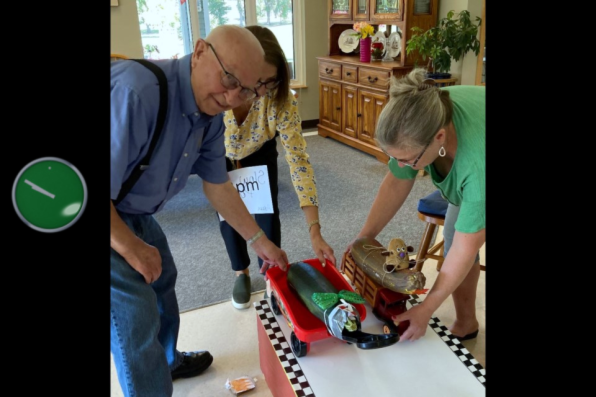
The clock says 9.50
